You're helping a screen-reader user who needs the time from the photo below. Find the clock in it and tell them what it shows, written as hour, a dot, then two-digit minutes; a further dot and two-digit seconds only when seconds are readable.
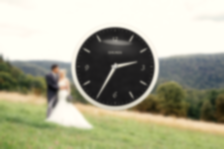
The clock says 2.35
